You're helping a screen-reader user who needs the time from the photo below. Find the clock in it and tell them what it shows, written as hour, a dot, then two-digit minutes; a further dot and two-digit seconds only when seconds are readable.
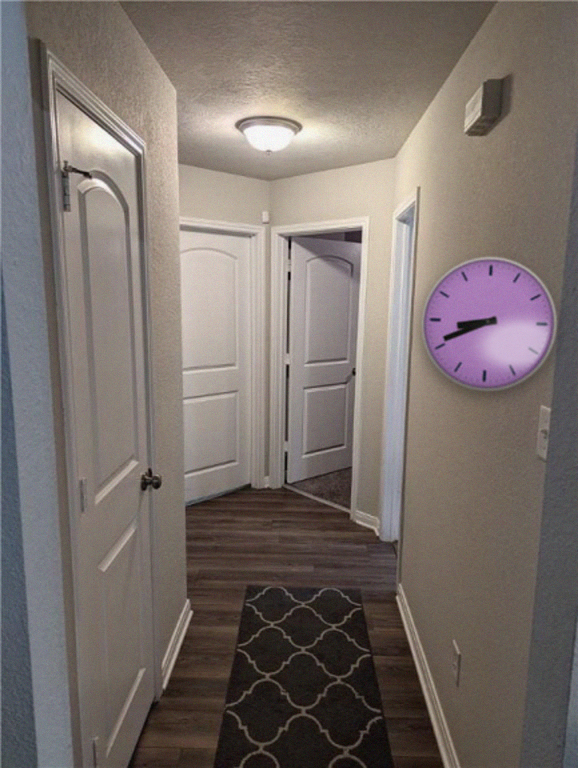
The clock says 8.41
